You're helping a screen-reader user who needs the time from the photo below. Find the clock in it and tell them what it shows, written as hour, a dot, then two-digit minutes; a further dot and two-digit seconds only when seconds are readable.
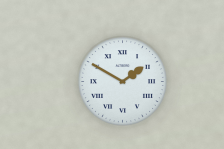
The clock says 1.50
